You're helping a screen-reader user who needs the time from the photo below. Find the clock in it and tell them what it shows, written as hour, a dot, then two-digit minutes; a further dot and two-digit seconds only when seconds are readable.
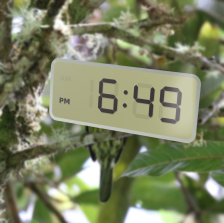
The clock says 6.49
